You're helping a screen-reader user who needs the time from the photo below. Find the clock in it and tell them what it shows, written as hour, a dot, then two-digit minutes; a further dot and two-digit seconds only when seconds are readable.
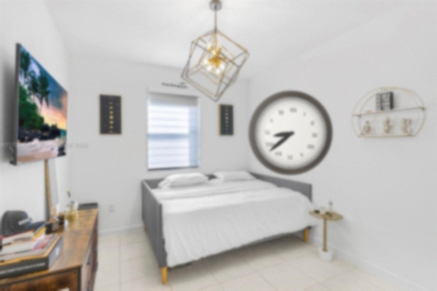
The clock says 8.38
